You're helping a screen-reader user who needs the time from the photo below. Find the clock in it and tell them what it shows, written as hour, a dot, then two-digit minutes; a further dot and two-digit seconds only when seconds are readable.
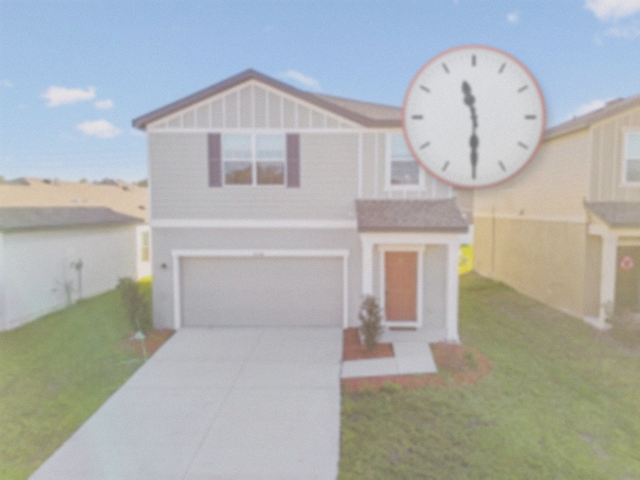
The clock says 11.30
